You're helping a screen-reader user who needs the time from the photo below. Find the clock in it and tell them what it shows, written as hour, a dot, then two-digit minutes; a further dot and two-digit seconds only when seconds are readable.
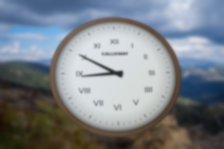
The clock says 8.50
